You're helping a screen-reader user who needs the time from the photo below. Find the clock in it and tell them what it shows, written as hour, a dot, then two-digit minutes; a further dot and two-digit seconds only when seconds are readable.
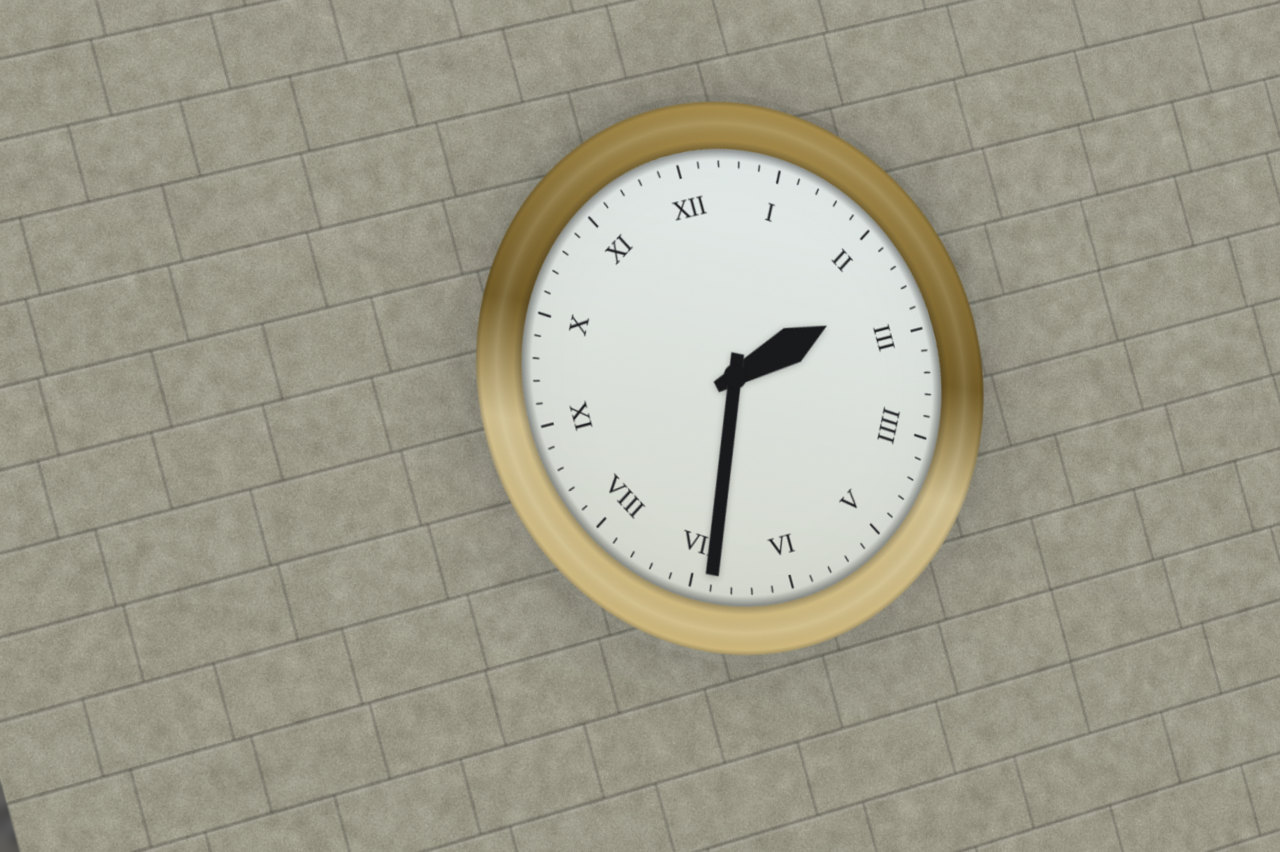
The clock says 2.34
